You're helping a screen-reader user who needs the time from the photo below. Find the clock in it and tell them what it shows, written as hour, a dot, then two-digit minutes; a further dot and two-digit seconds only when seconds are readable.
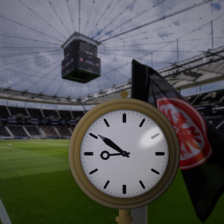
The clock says 8.51
